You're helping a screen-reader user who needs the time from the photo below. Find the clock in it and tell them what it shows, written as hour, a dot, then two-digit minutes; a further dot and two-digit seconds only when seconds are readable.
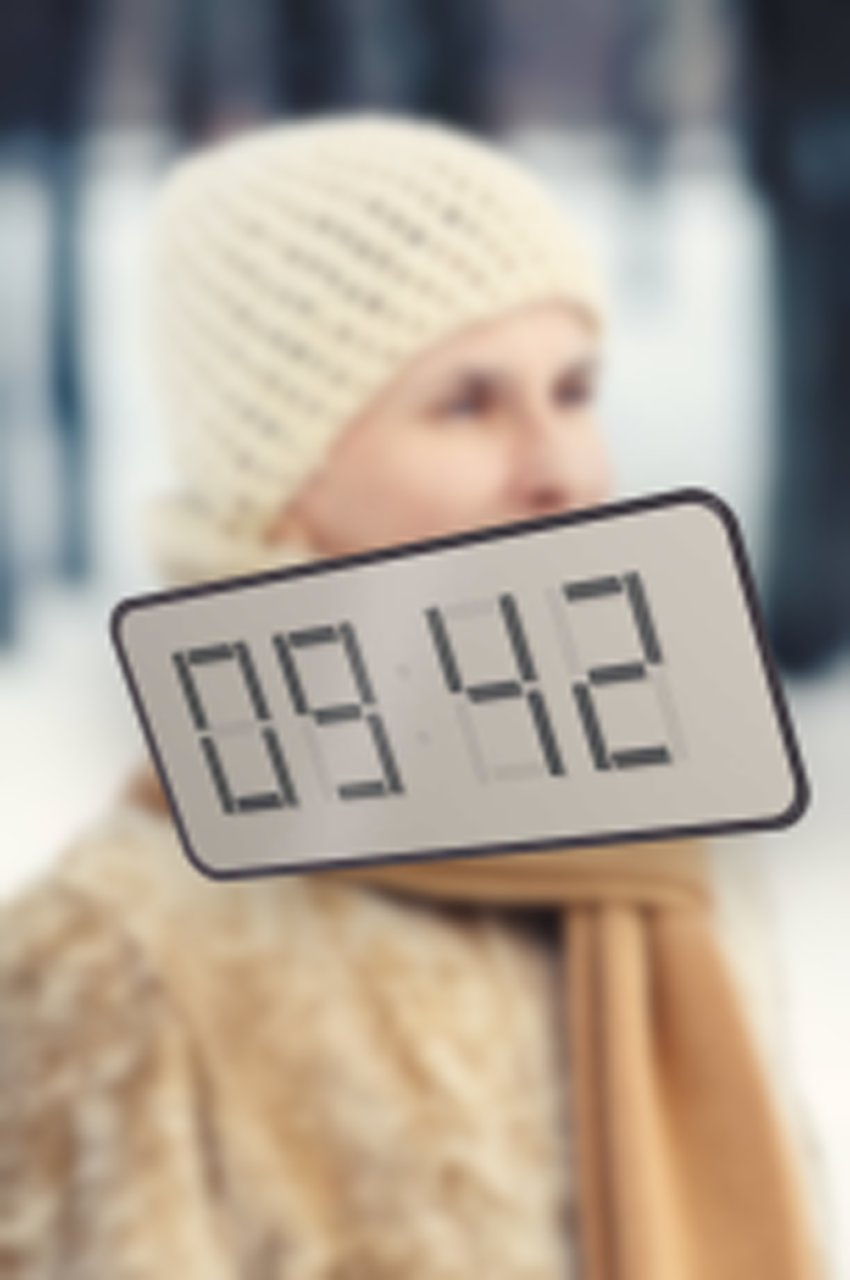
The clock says 9.42
